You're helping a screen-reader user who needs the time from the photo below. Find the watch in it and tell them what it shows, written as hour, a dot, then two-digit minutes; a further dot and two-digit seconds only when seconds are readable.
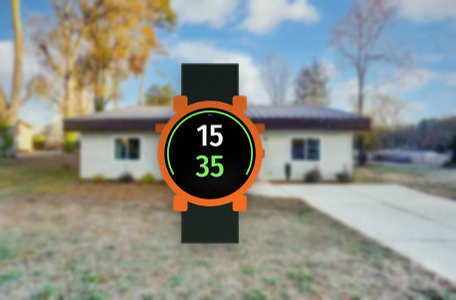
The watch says 15.35
